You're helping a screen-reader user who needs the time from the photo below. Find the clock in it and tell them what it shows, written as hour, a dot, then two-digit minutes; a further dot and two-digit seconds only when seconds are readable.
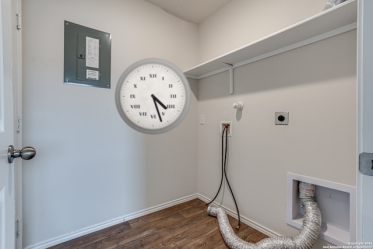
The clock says 4.27
